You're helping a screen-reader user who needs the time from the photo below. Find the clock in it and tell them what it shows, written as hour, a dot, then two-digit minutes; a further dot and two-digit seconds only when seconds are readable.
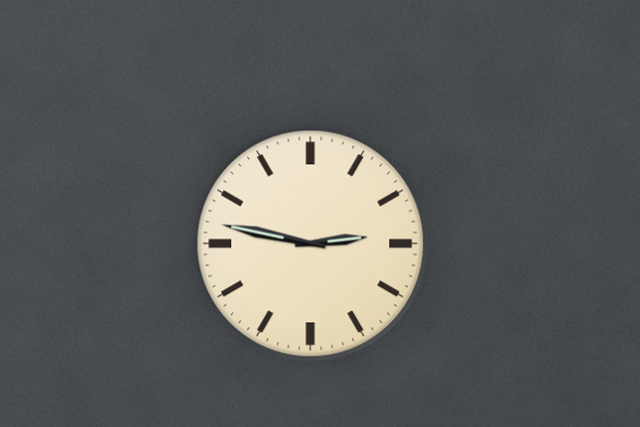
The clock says 2.47
